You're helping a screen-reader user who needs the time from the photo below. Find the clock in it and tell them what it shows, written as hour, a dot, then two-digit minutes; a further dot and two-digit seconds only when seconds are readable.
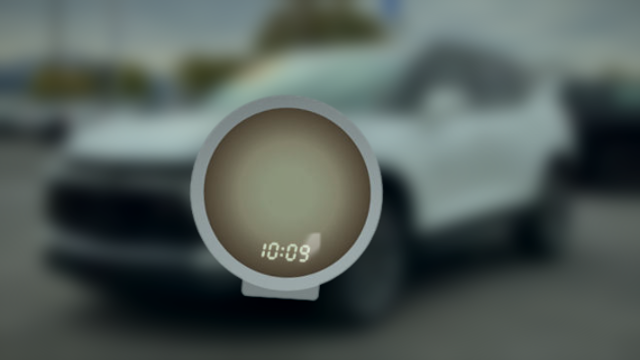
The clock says 10.09
